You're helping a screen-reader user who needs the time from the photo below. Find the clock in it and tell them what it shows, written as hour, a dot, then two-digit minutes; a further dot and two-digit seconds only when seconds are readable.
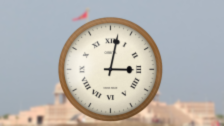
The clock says 3.02
